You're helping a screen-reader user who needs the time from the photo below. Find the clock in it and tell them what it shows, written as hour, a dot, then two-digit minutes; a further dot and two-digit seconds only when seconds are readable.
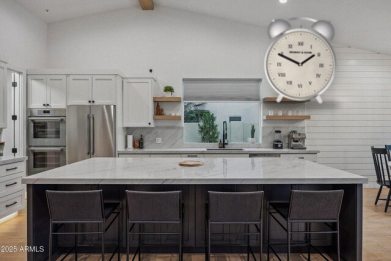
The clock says 1.49
